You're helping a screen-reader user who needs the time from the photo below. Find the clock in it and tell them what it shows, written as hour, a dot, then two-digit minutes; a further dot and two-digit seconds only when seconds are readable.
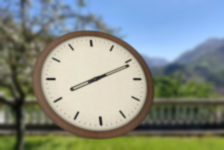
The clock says 8.11
